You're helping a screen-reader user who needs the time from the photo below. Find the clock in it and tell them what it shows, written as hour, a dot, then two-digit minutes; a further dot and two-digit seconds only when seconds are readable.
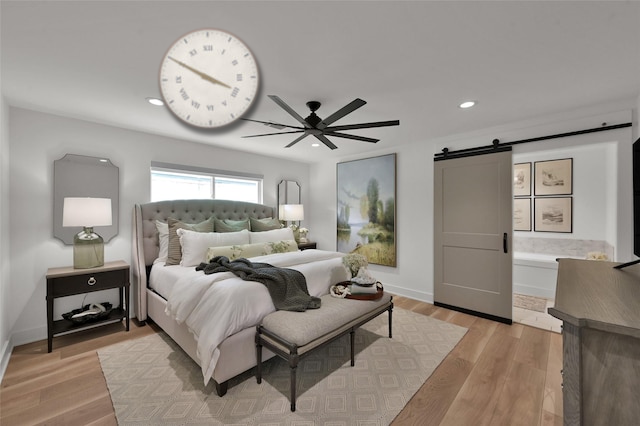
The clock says 3.50
